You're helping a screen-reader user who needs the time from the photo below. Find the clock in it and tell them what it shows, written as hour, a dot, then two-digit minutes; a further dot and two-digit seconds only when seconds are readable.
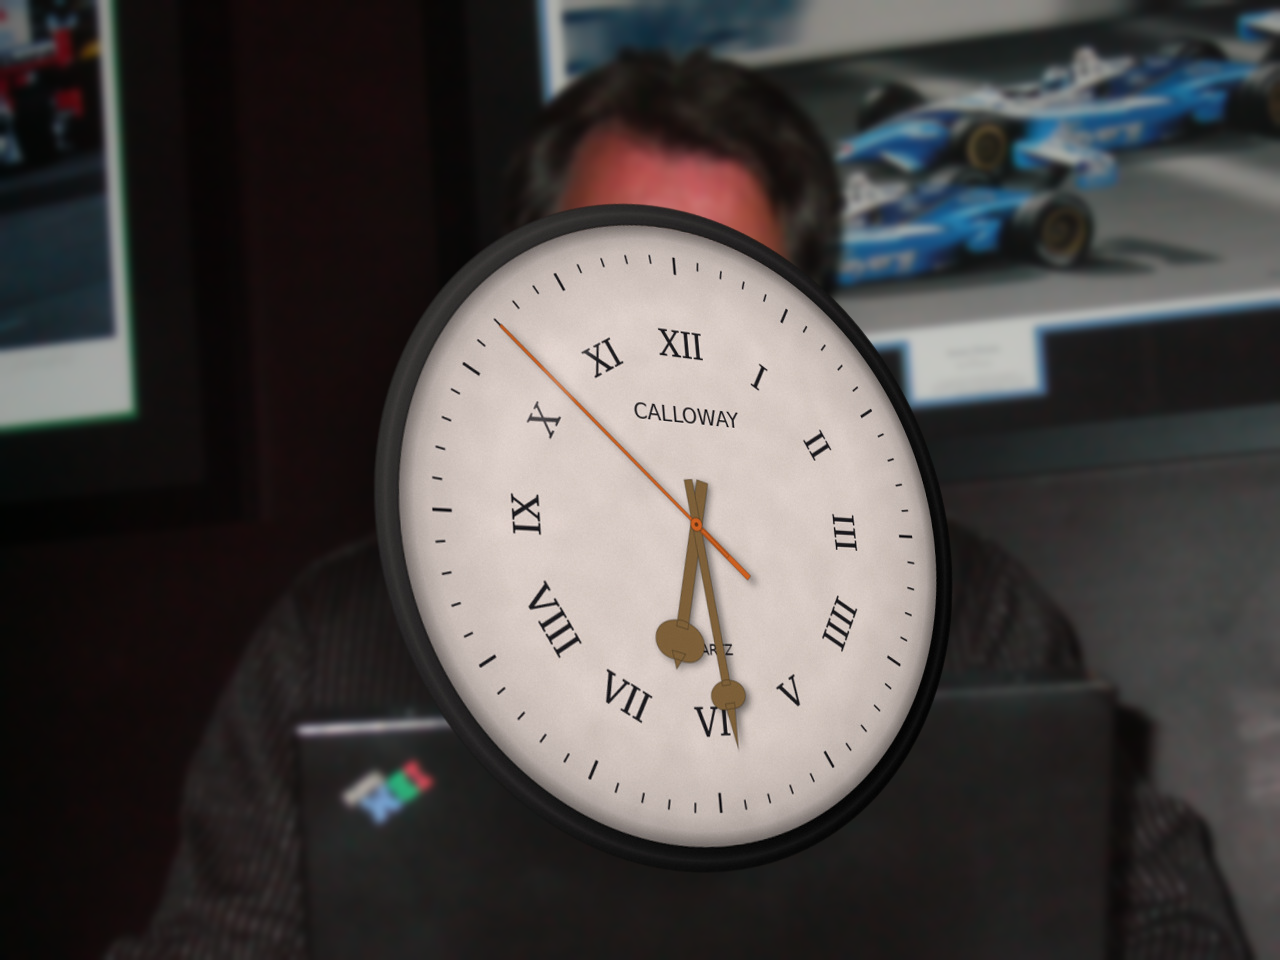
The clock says 6.28.52
